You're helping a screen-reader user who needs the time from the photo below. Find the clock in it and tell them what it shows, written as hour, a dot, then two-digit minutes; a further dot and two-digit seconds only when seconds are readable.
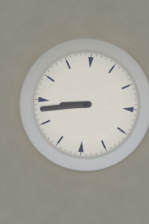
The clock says 8.43
